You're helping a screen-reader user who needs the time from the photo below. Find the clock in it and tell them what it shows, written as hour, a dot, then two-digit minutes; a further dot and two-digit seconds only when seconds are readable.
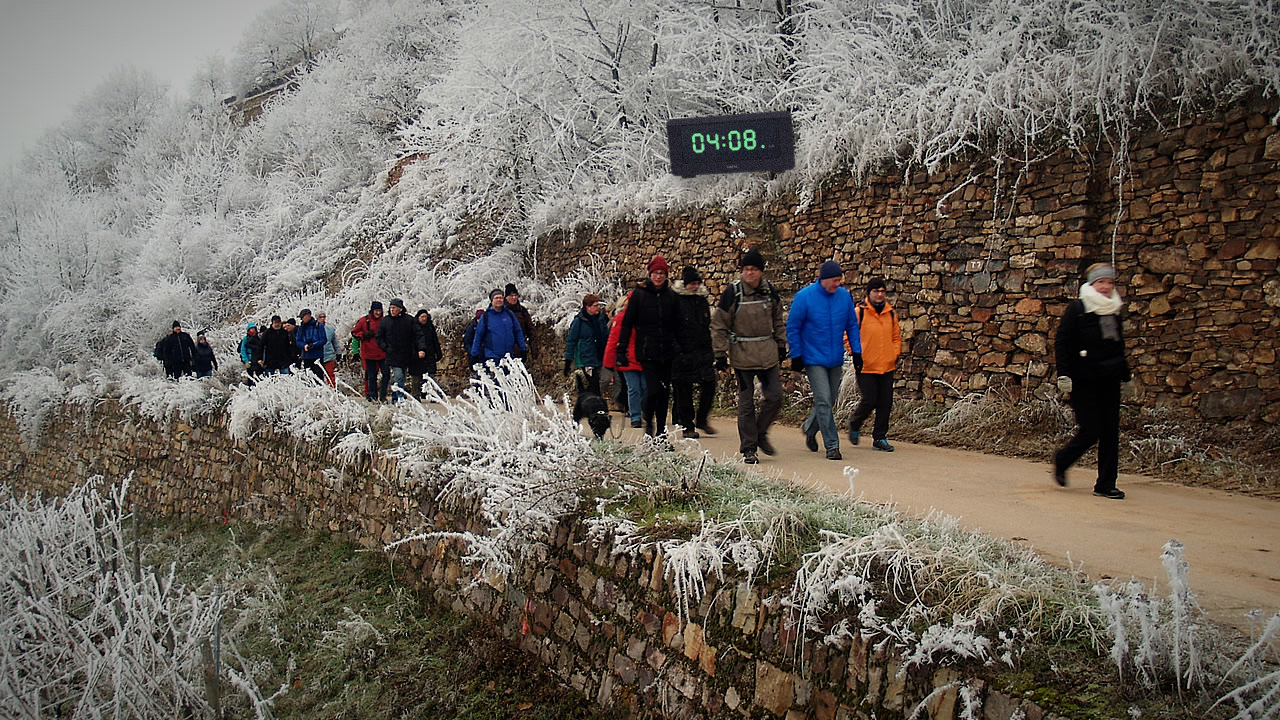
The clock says 4.08
